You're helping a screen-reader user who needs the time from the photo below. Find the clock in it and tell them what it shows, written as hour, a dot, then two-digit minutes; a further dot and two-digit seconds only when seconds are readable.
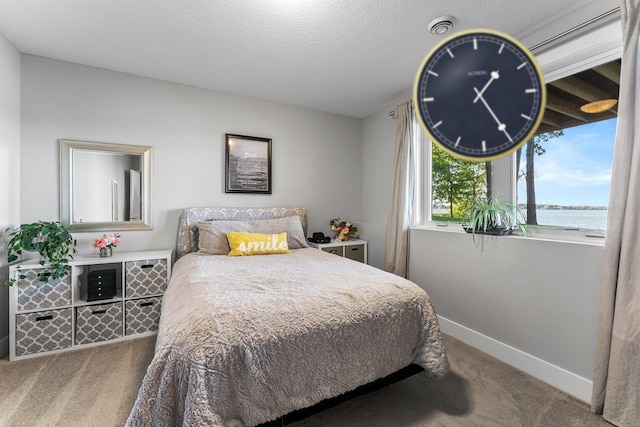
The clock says 1.25
